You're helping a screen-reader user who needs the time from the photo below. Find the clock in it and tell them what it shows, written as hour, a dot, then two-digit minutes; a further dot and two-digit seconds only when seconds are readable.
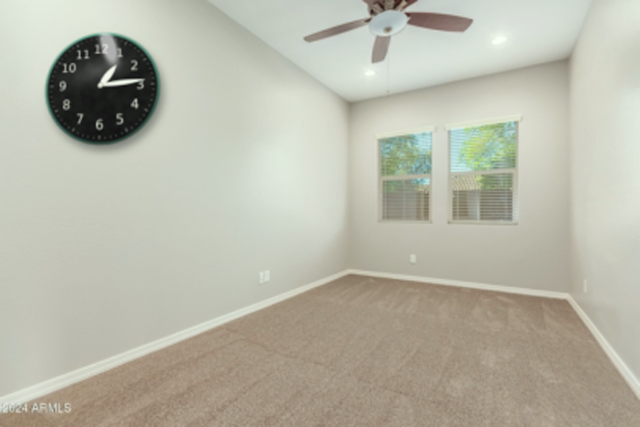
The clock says 1.14
